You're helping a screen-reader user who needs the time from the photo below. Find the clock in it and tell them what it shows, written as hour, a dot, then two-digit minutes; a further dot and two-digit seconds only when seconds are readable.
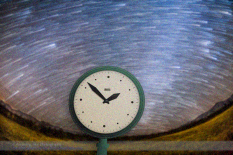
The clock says 1.52
